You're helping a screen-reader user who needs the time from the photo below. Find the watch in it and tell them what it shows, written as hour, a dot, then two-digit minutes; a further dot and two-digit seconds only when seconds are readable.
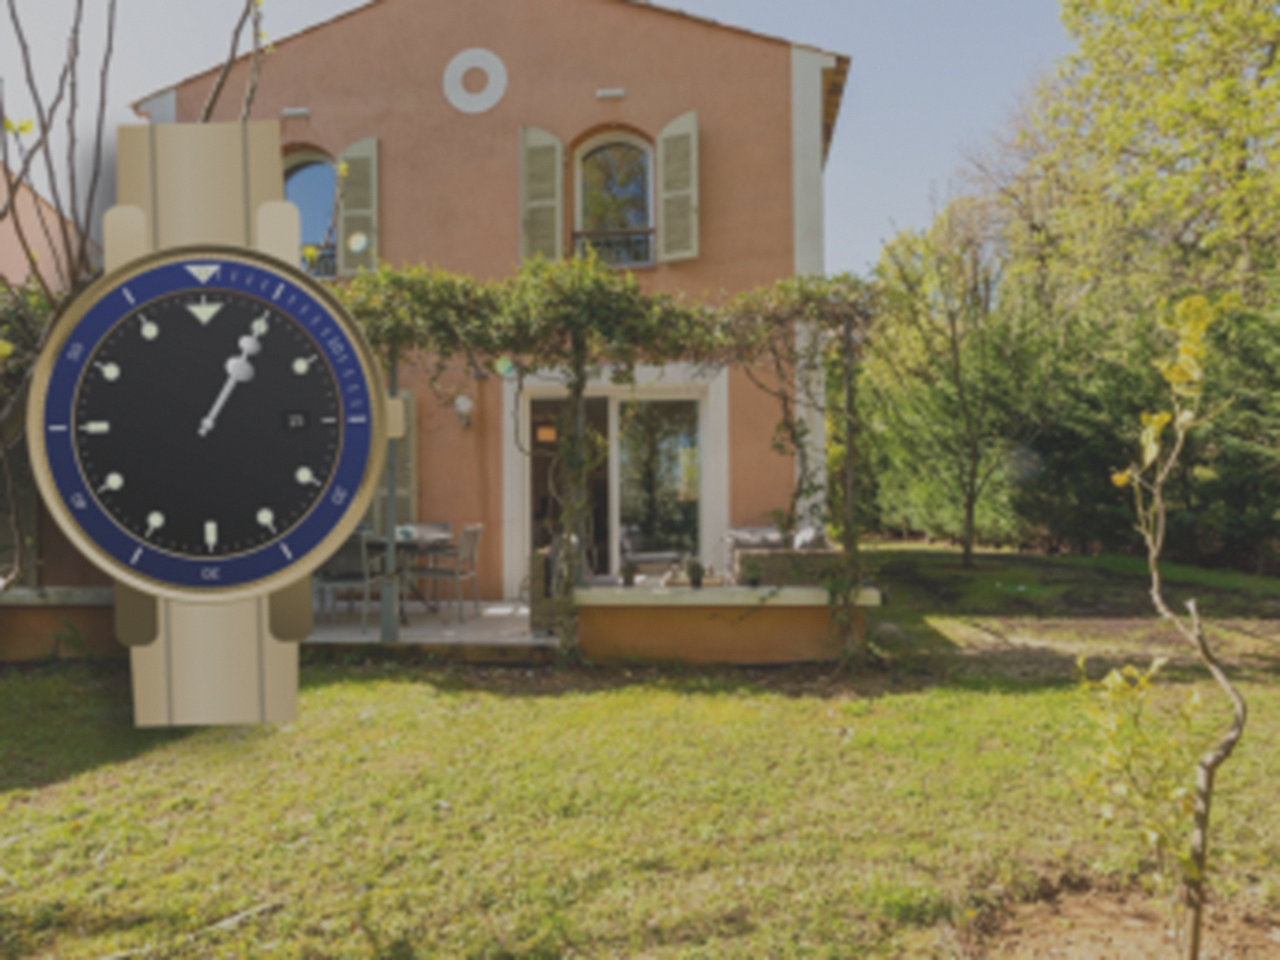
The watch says 1.05
